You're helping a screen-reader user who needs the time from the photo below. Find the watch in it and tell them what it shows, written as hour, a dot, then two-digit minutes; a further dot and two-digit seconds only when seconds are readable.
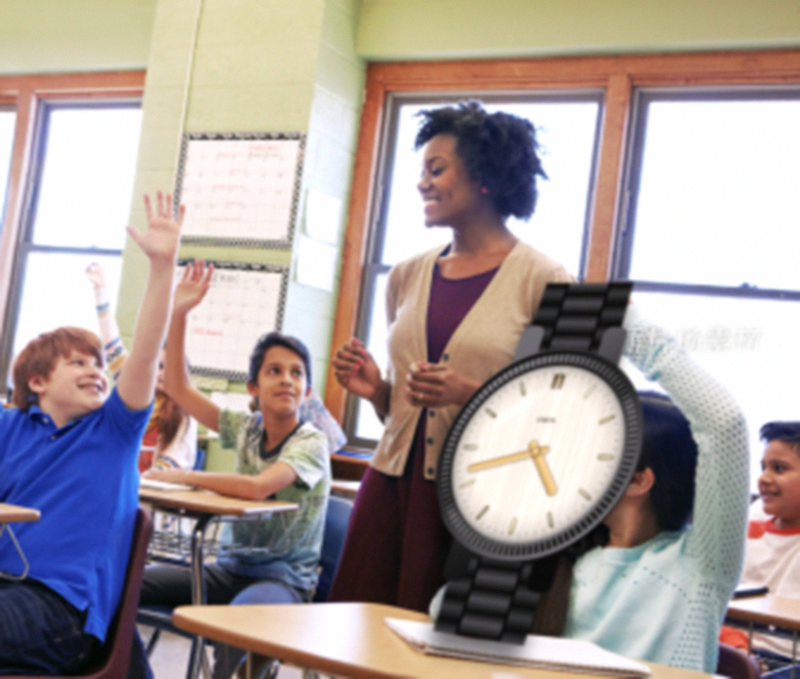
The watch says 4.42
